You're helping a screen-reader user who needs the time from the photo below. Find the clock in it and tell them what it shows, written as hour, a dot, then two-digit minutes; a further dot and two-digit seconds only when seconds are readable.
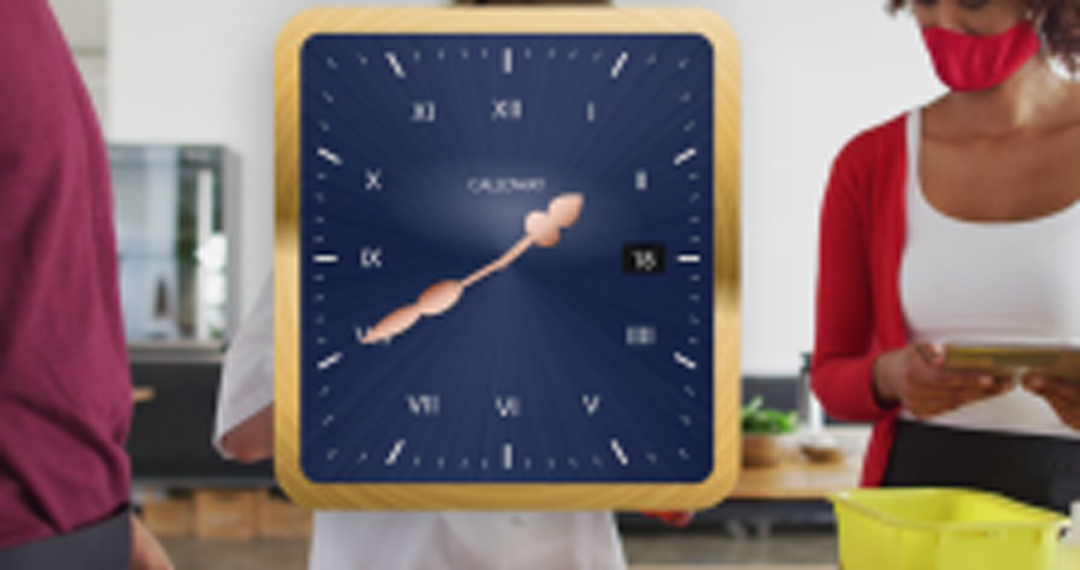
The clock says 1.40
